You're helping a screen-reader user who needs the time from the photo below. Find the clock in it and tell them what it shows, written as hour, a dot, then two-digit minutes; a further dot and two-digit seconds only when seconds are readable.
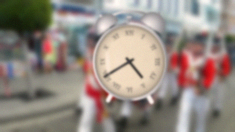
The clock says 4.40
